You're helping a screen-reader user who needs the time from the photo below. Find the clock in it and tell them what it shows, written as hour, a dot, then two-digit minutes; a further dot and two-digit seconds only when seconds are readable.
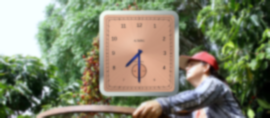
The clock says 7.30
